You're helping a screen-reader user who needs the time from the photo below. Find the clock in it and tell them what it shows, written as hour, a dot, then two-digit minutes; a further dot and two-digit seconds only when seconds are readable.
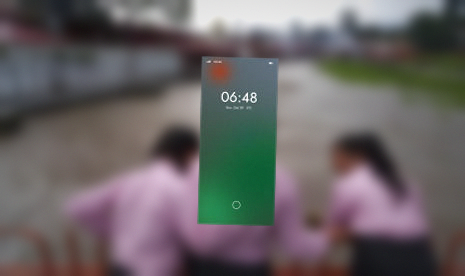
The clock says 6.48
